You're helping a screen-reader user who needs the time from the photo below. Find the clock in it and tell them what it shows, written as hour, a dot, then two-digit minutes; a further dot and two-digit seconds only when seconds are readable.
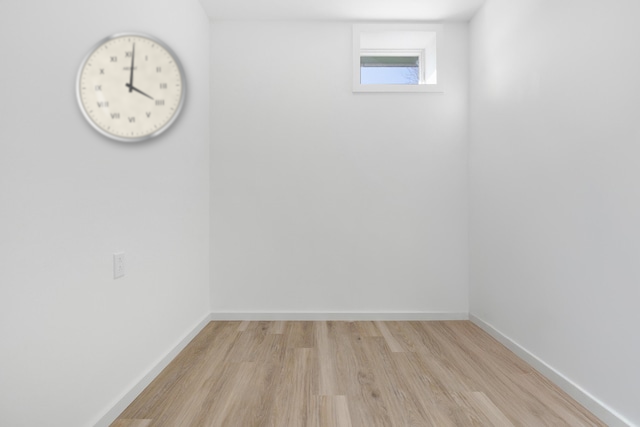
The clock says 4.01
